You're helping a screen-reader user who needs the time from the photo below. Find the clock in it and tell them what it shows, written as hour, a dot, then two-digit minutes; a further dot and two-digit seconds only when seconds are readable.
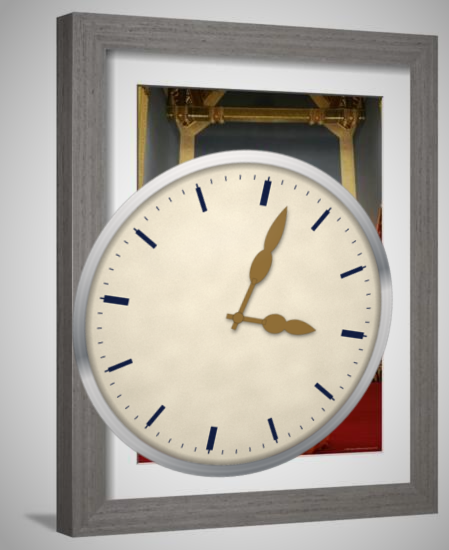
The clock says 3.02
